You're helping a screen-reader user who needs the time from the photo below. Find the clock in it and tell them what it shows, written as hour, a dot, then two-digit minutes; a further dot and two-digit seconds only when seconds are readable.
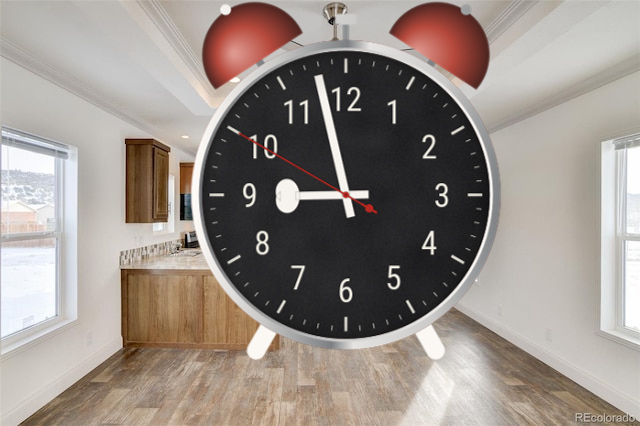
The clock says 8.57.50
